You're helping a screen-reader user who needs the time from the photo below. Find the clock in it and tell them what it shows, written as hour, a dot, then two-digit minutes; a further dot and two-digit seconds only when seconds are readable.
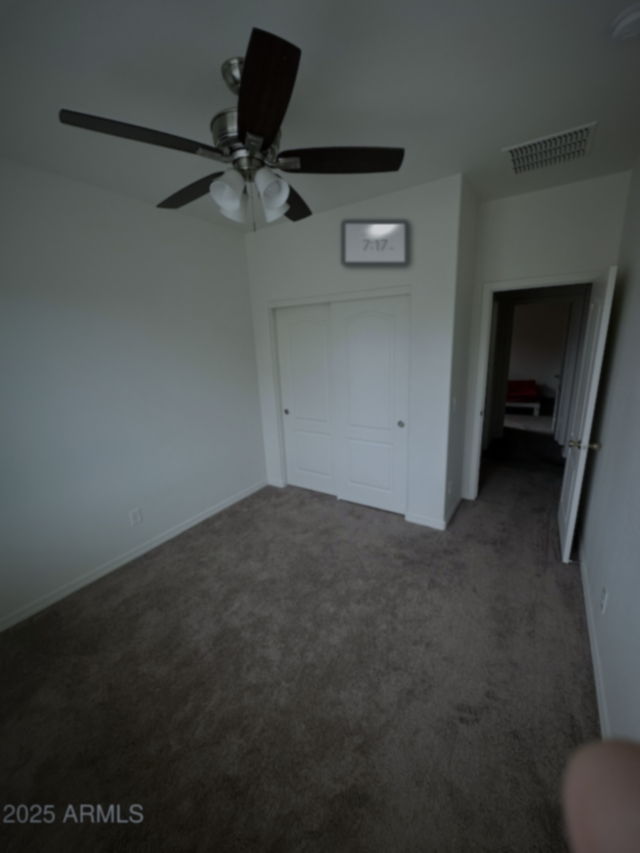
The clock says 7.17
